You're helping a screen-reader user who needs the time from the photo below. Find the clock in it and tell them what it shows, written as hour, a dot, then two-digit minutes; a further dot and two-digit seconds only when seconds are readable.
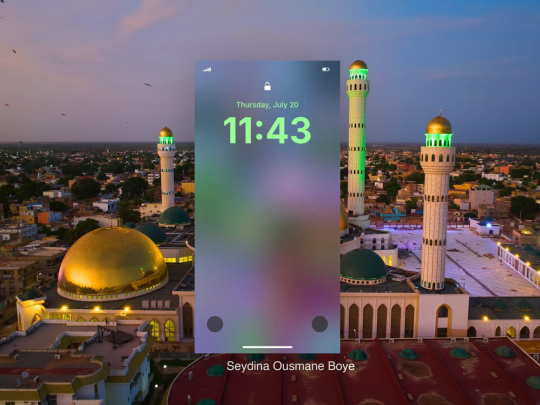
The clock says 11.43
